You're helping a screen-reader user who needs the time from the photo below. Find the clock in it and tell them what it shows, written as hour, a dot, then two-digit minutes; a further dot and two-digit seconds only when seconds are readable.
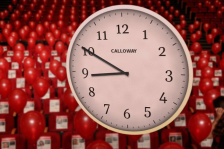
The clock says 8.50
